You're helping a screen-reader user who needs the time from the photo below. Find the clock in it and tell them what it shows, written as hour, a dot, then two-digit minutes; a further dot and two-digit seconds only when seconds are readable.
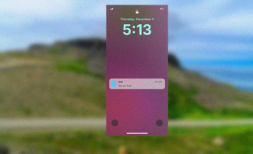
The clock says 5.13
